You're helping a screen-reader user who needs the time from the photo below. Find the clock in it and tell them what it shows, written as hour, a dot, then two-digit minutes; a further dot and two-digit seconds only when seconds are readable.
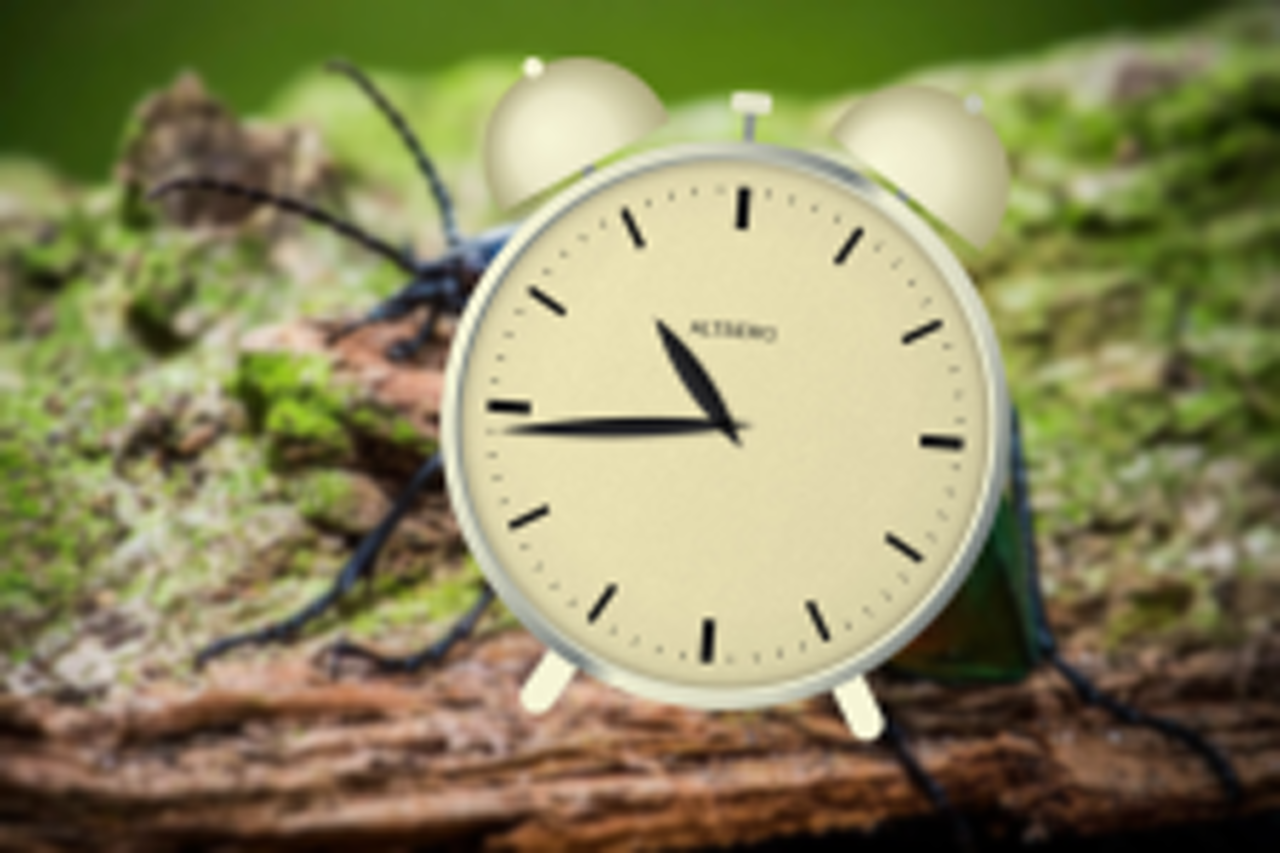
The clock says 10.44
